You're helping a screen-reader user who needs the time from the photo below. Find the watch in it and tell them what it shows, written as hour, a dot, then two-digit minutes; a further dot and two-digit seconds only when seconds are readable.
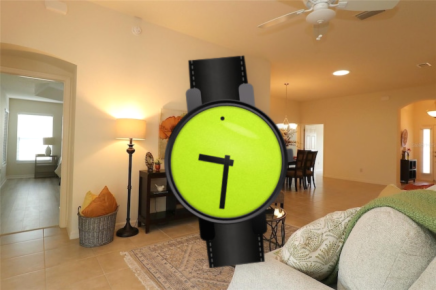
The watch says 9.32
